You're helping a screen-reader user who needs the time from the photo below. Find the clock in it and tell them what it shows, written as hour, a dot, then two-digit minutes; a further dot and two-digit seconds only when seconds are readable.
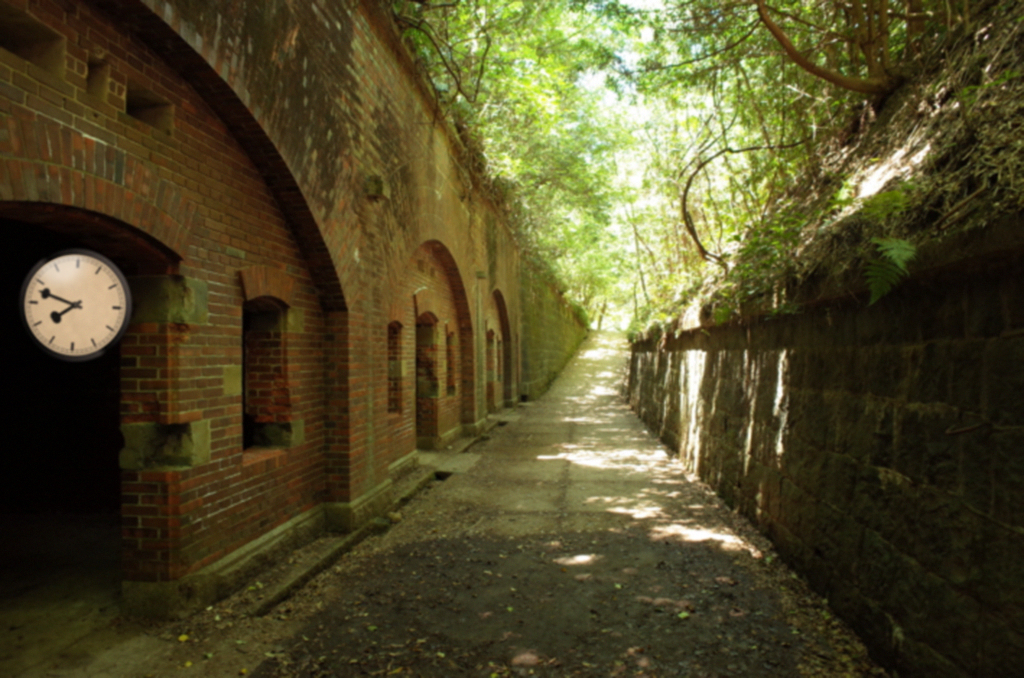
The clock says 7.48
